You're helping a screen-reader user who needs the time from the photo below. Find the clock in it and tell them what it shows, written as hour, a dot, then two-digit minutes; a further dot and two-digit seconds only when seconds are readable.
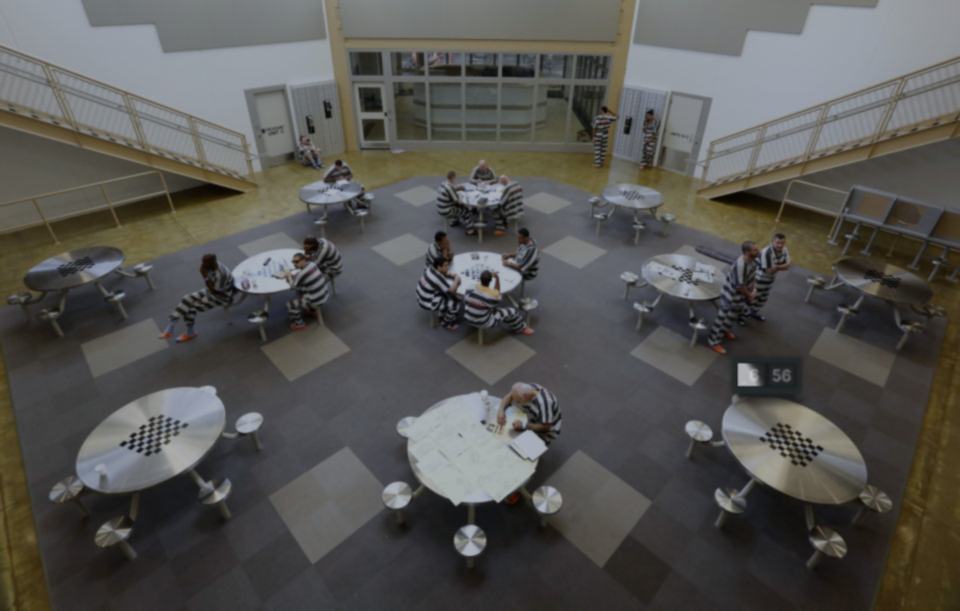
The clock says 6.56
